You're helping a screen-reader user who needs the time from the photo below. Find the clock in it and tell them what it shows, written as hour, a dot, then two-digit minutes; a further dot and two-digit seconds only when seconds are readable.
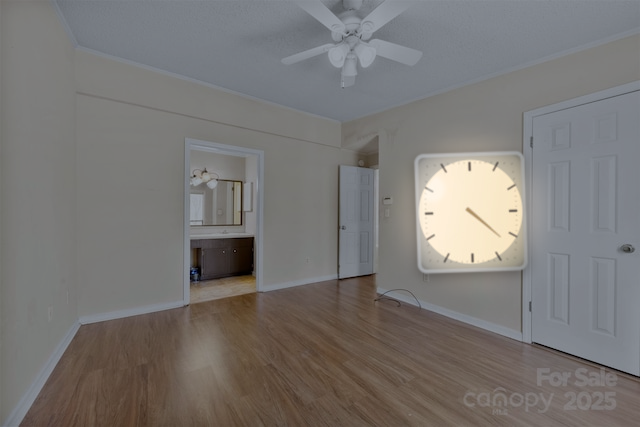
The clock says 4.22
